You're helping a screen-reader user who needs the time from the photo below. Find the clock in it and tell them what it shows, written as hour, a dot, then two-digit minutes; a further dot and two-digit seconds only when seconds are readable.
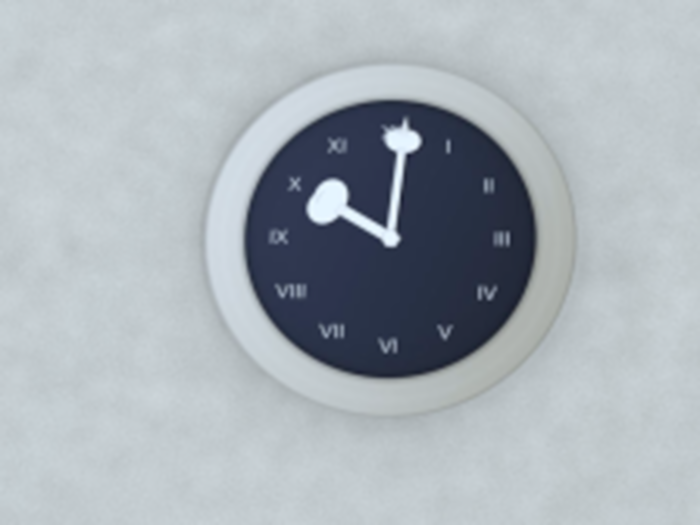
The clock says 10.01
